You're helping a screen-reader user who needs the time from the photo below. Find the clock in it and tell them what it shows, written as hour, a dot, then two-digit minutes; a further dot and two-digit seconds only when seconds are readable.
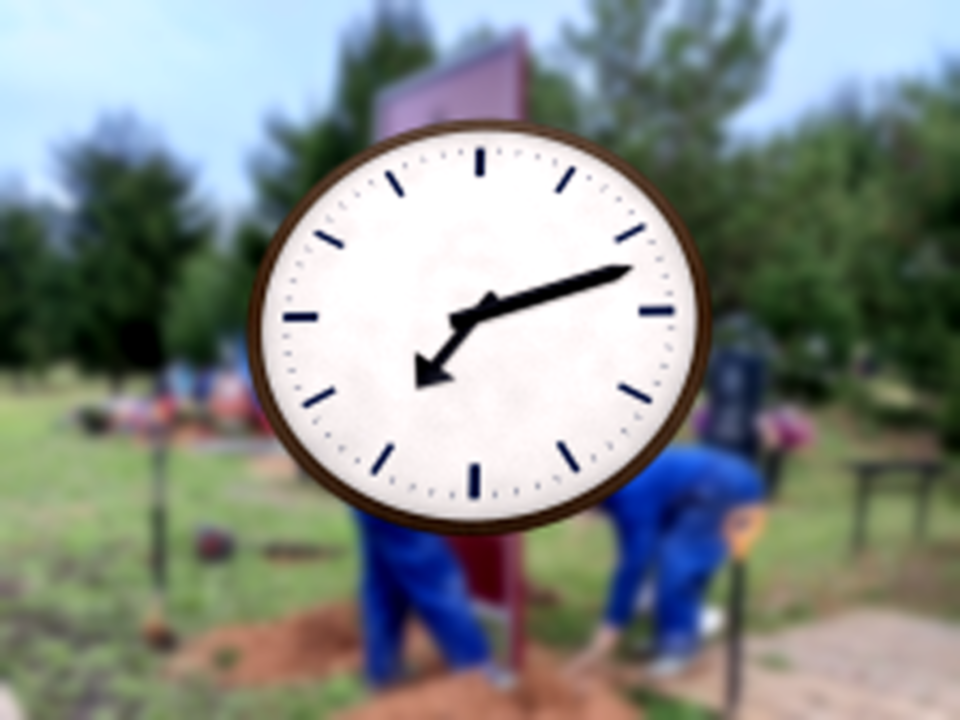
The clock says 7.12
